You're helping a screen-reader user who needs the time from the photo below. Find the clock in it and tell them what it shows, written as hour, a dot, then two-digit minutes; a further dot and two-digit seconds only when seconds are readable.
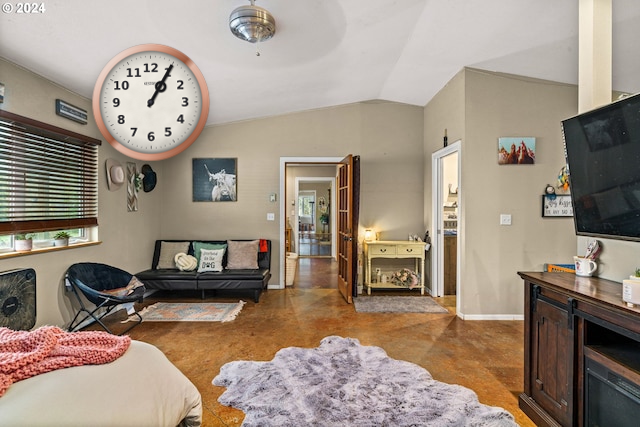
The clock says 1.05
